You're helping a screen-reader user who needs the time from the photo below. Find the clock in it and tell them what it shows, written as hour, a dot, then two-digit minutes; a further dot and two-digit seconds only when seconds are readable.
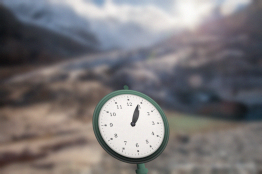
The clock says 1.04
